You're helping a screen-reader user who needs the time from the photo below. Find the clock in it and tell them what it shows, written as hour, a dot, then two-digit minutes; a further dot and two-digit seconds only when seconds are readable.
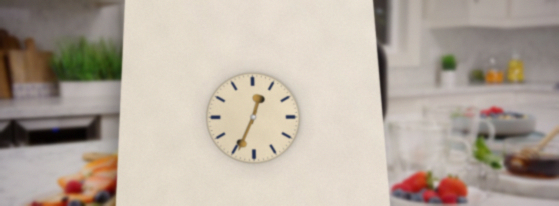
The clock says 12.34
